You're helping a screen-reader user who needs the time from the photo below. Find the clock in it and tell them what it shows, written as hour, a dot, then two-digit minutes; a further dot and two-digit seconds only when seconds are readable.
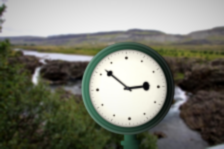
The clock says 2.52
